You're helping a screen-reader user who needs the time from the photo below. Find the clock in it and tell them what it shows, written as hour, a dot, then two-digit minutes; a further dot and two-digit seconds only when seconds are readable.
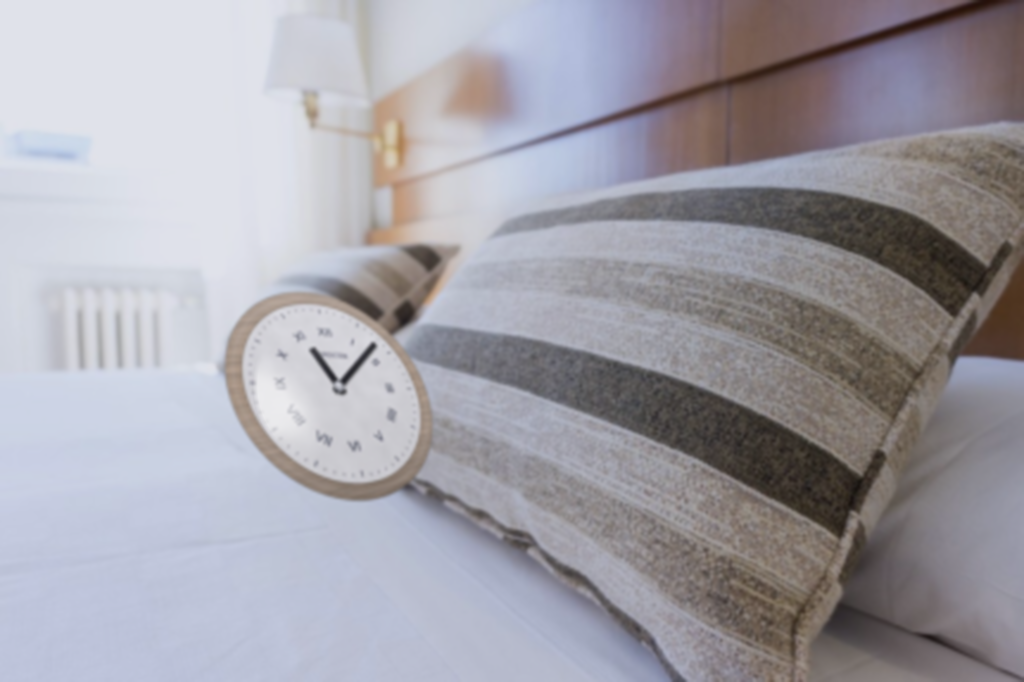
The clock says 11.08
